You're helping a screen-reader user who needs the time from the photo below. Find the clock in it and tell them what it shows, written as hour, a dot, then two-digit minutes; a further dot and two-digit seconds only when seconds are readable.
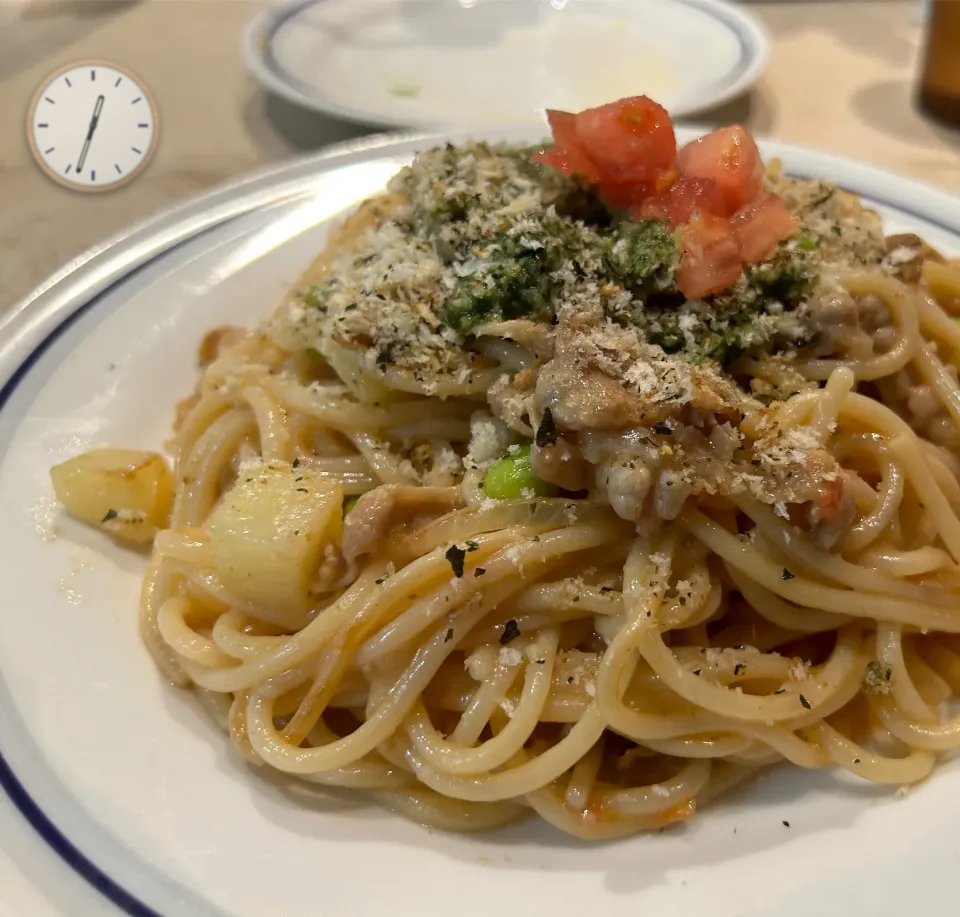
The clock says 12.33
